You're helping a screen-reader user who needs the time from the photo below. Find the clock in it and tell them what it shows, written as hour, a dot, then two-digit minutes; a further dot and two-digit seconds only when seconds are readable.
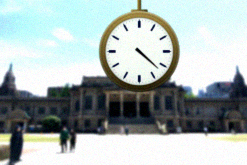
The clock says 4.22
